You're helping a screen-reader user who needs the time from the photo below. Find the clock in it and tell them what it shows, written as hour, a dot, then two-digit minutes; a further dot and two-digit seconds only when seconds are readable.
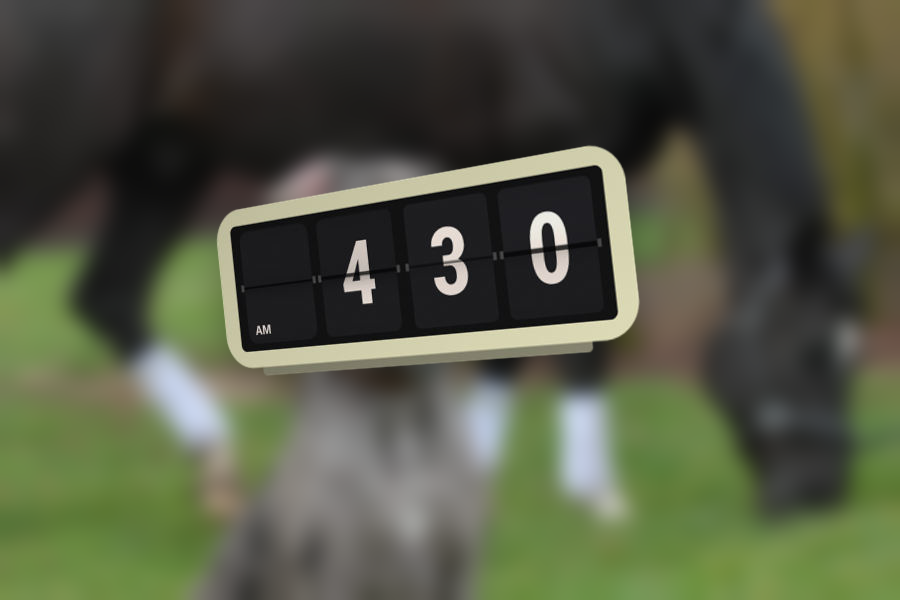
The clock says 4.30
